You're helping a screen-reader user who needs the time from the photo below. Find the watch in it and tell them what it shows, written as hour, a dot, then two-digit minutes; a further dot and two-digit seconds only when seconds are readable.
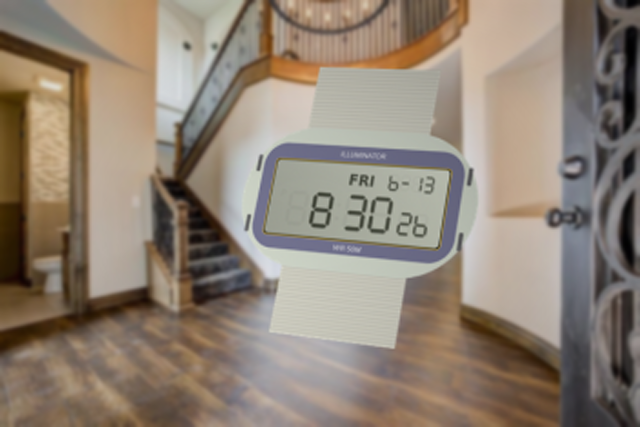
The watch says 8.30.26
